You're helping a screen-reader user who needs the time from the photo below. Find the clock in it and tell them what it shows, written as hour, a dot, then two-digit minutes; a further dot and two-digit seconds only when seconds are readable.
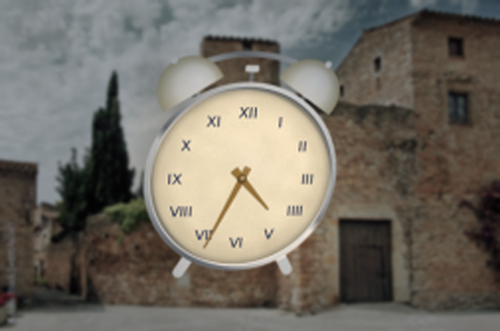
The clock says 4.34
